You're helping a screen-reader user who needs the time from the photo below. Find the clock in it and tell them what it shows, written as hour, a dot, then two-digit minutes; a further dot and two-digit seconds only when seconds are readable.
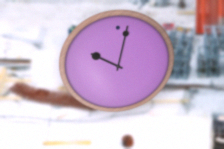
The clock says 10.02
